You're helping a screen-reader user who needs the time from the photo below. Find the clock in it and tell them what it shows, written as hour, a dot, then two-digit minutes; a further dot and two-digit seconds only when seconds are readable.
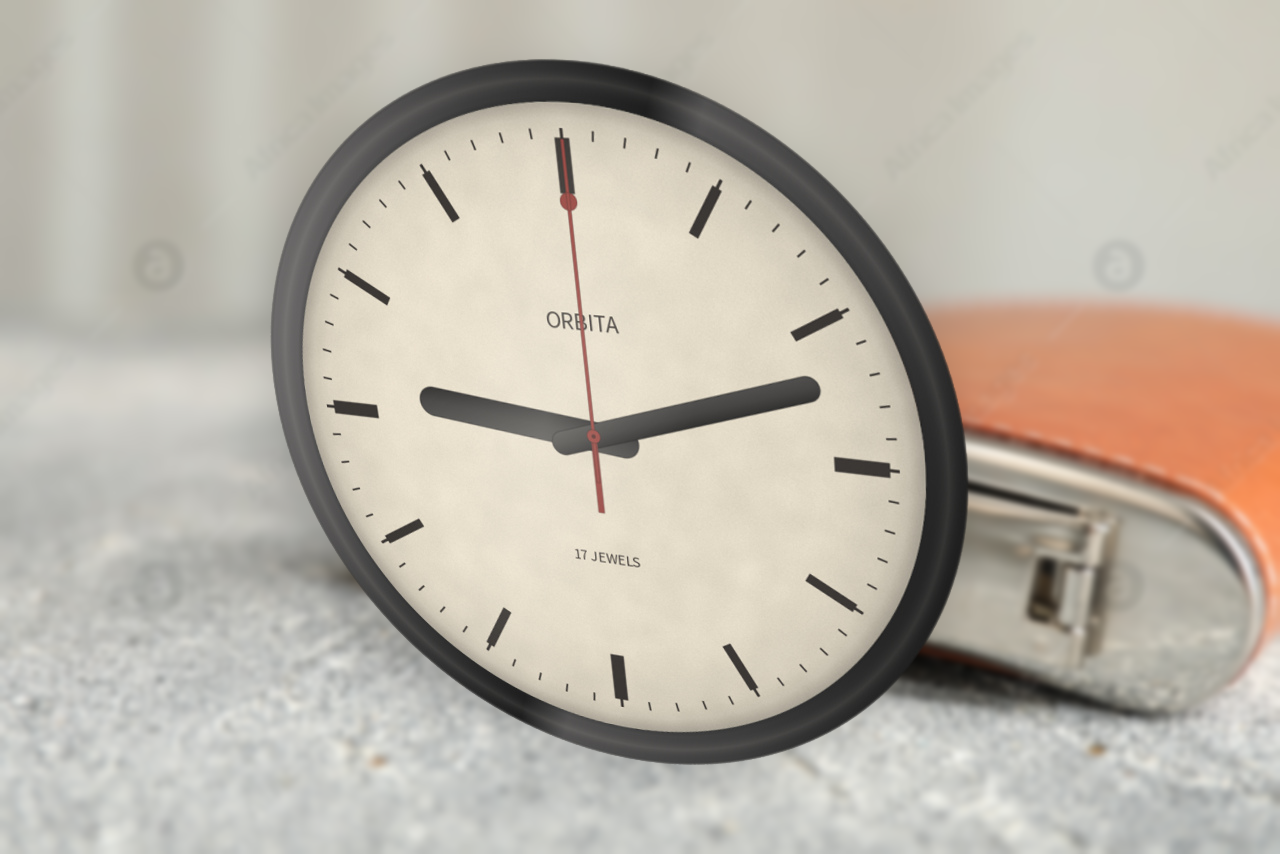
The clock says 9.12.00
